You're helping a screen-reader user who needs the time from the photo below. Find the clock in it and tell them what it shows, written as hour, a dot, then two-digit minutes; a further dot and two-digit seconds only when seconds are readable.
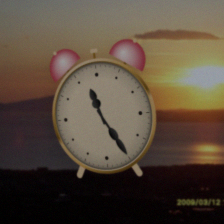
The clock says 11.25
